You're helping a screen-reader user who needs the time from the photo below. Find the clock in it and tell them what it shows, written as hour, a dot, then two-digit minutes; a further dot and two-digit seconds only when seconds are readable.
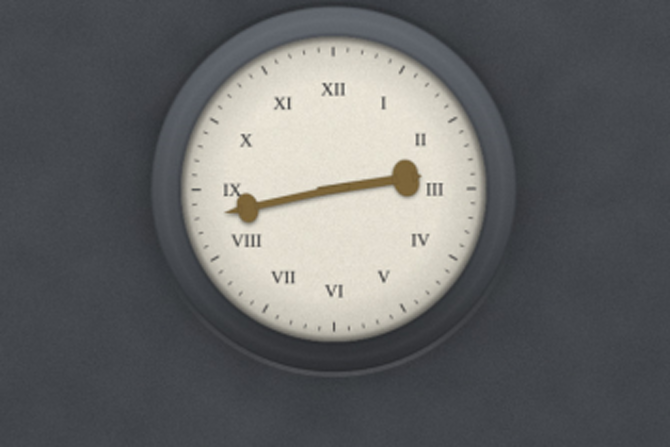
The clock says 2.43
